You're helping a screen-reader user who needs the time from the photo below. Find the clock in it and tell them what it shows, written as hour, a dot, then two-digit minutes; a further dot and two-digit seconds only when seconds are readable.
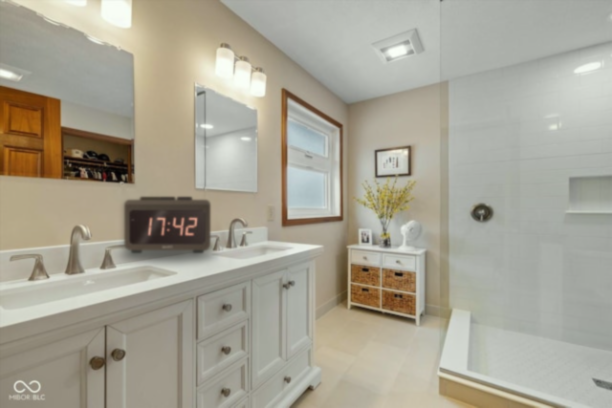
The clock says 17.42
